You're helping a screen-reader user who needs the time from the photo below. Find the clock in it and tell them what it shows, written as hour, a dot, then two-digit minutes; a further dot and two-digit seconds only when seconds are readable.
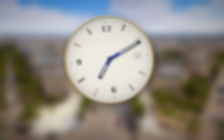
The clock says 7.11
